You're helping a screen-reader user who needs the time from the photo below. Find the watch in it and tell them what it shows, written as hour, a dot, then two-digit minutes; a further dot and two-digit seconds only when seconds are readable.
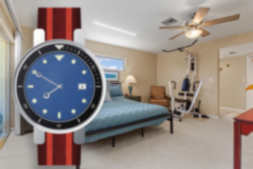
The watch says 7.50
